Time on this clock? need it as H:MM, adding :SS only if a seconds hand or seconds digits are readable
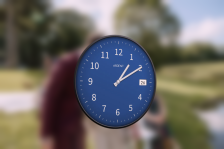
1:10
